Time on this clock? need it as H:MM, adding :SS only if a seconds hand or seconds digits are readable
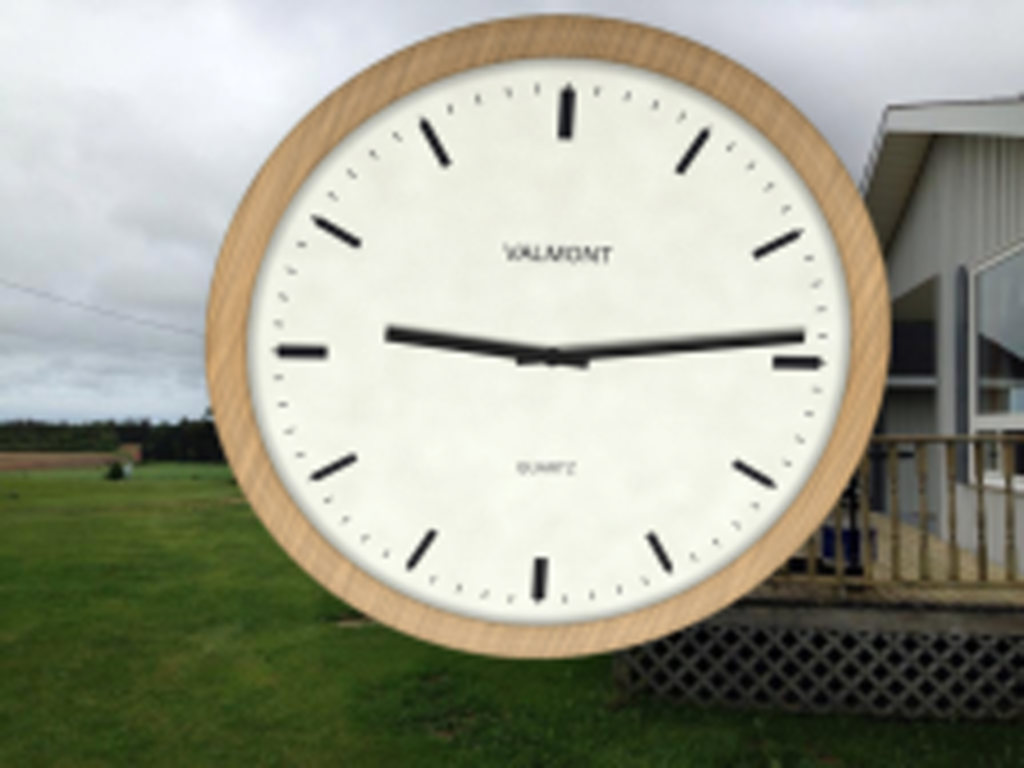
9:14
